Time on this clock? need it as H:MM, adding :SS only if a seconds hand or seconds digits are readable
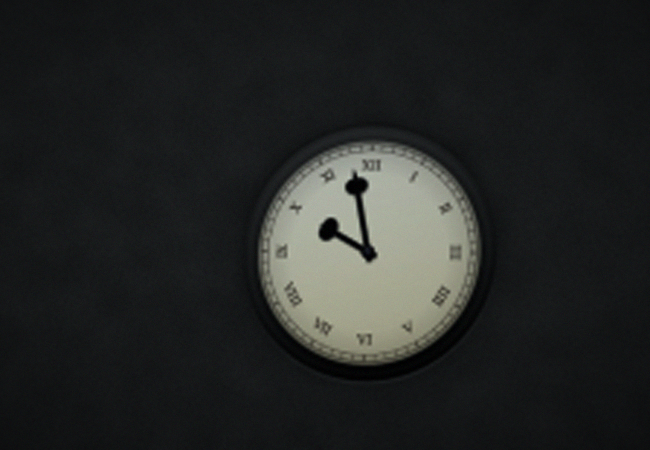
9:58
